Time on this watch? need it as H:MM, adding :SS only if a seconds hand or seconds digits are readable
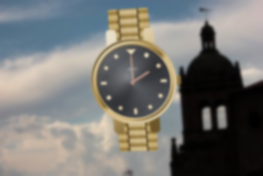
2:00
